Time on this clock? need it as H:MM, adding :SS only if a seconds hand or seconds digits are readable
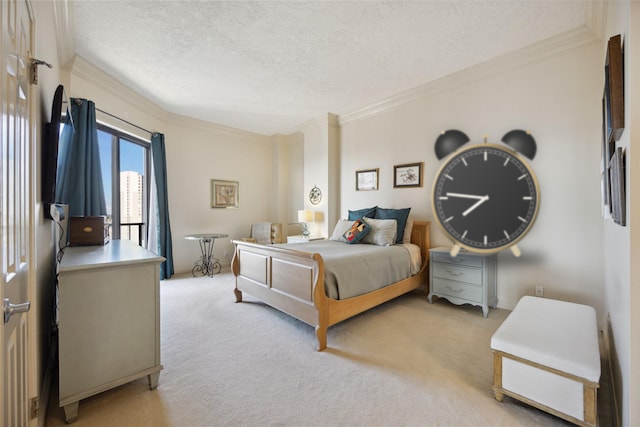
7:46
